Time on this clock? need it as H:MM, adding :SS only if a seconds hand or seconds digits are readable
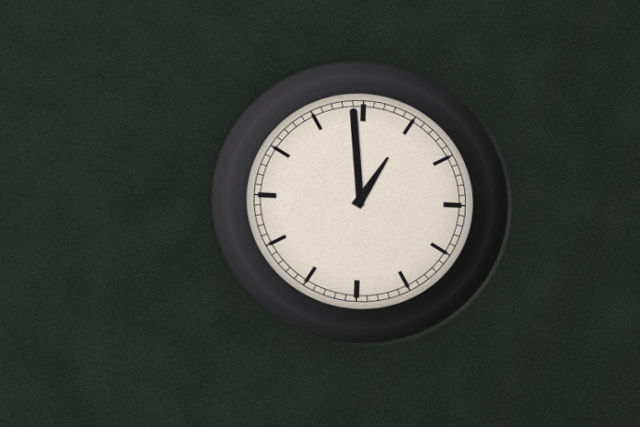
12:59
